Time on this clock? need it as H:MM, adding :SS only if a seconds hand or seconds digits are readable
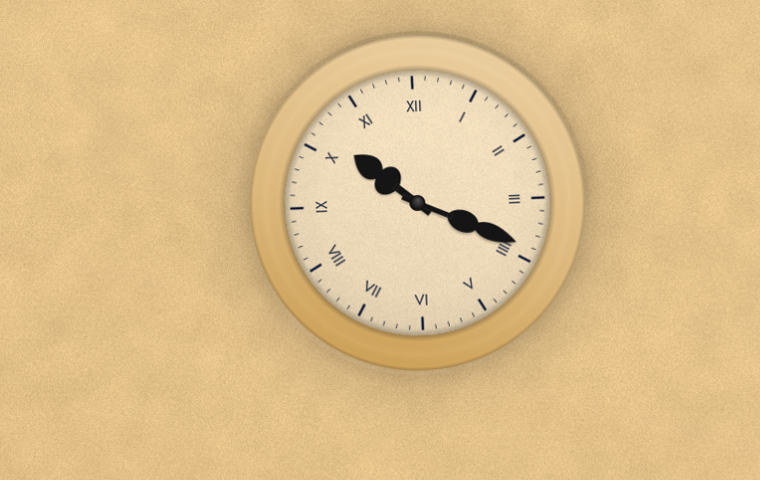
10:19
